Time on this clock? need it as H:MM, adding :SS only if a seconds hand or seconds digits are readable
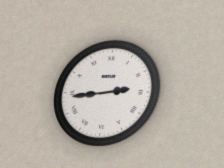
2:44
